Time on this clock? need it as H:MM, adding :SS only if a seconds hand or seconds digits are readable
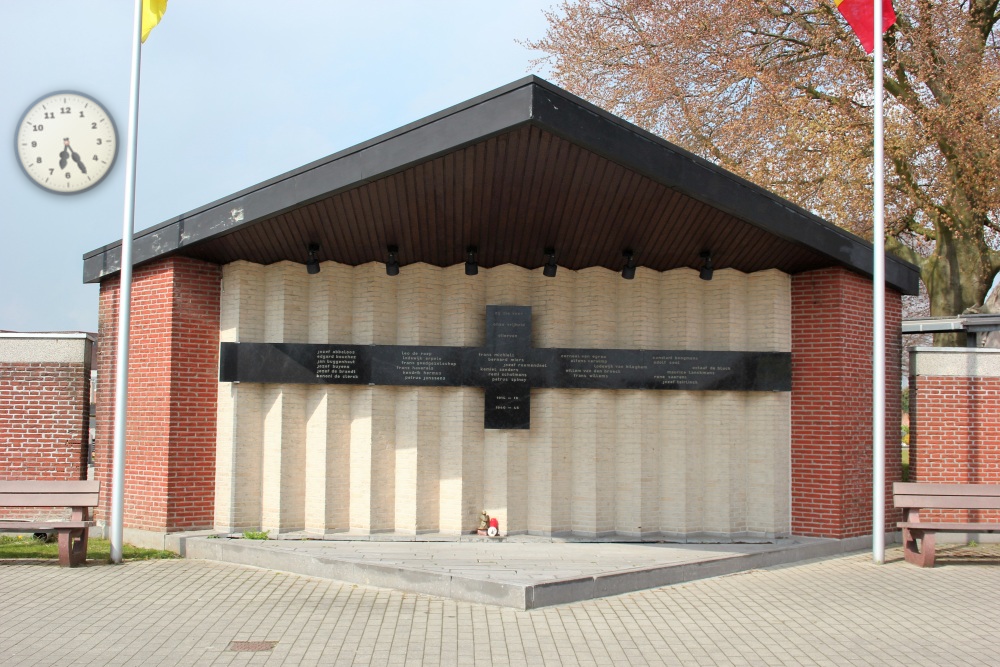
6:25
